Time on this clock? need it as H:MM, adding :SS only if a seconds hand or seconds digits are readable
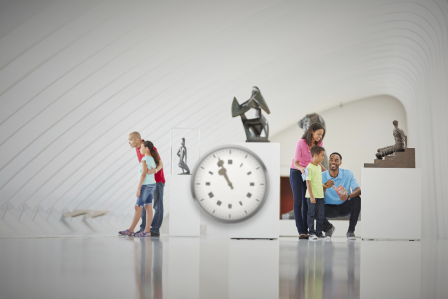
10:56
